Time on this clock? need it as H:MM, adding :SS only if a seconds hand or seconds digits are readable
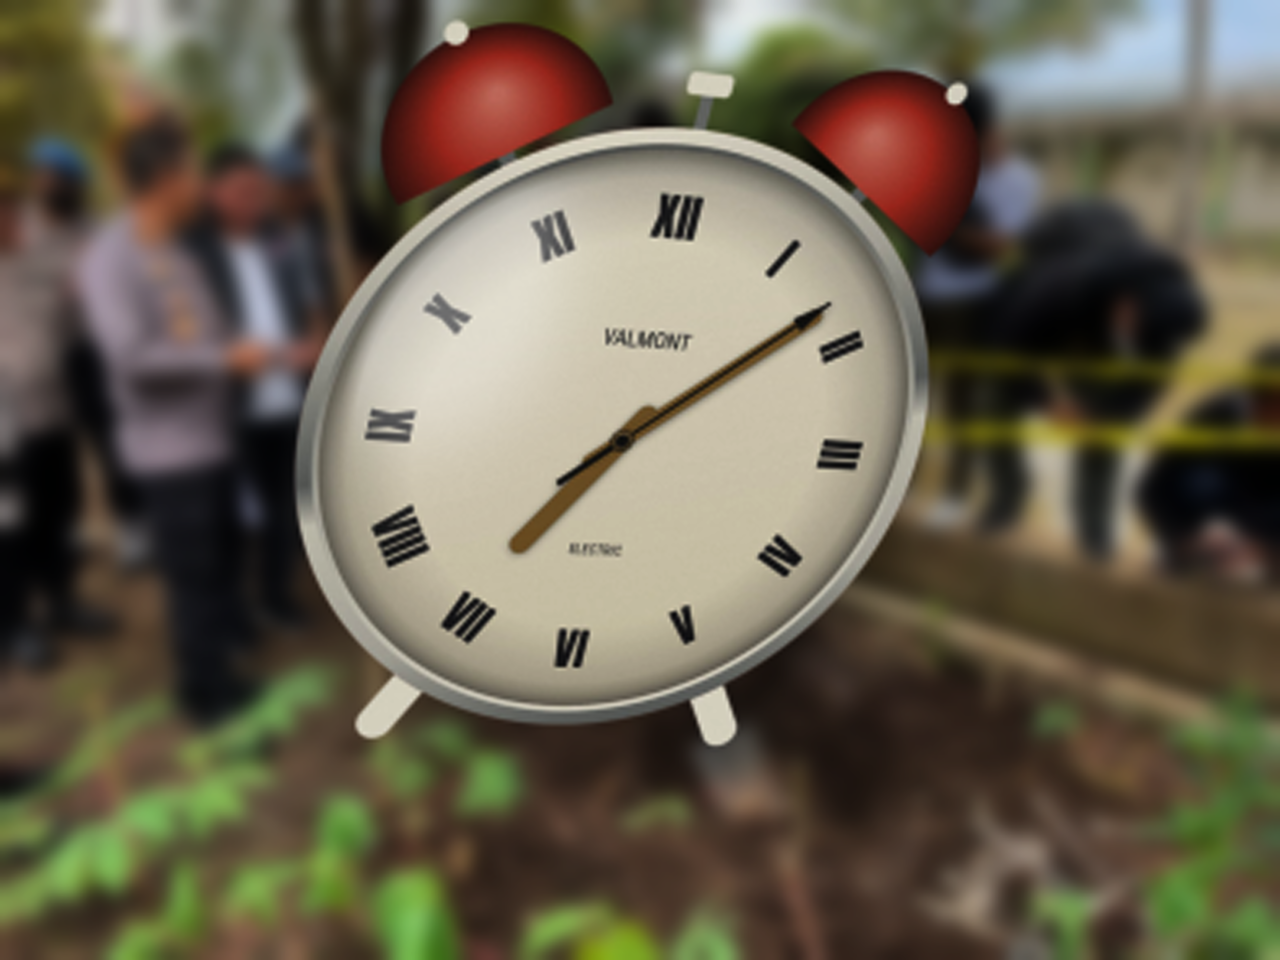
7:08:08
